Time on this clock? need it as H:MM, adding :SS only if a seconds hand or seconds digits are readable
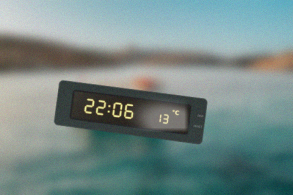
22:06
